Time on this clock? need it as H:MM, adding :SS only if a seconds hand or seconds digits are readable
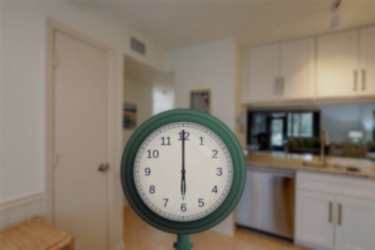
6:00
